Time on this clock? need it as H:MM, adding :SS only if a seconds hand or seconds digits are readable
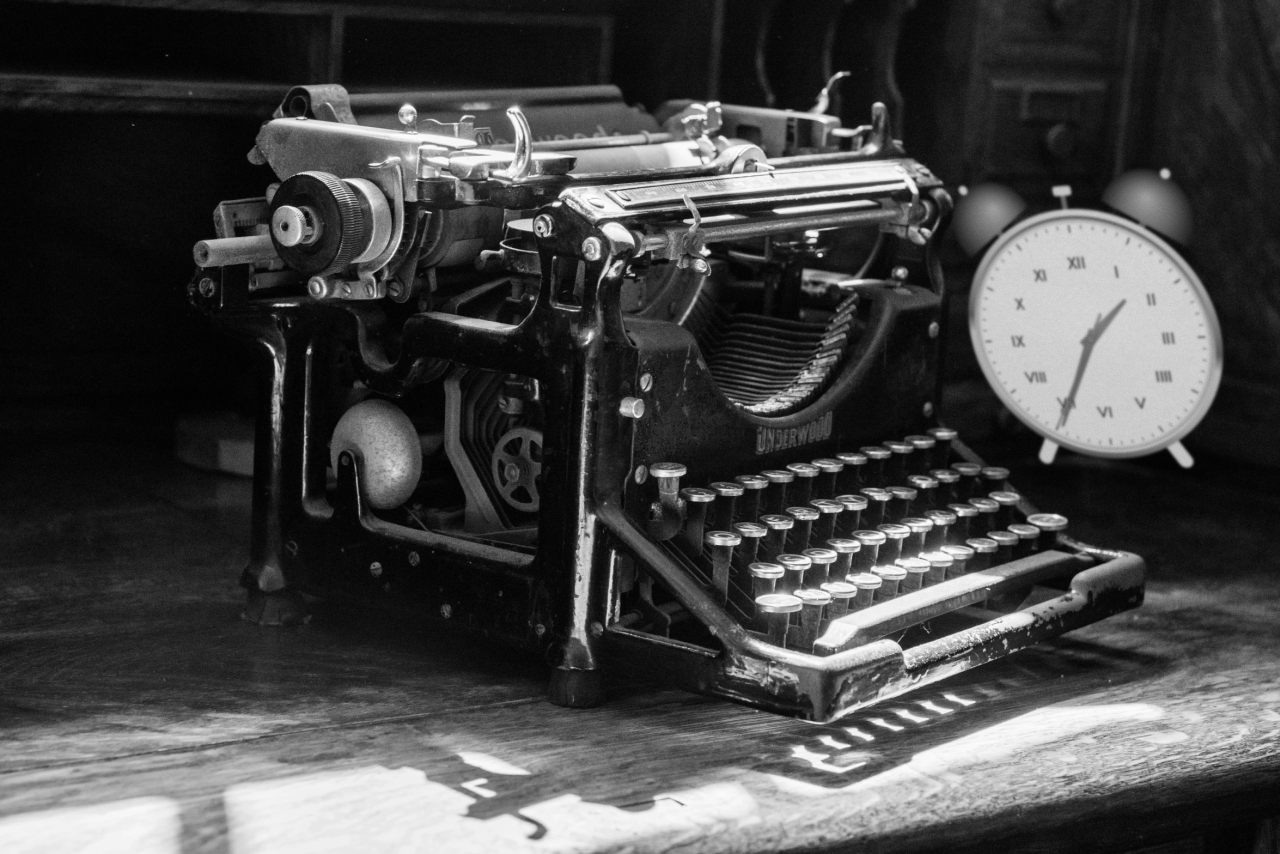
1:34:35
